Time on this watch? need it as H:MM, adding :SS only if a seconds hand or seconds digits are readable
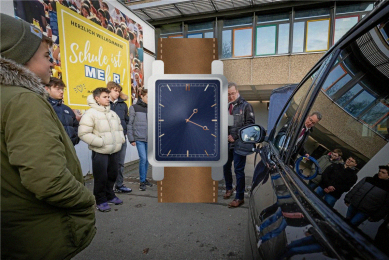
1:19
